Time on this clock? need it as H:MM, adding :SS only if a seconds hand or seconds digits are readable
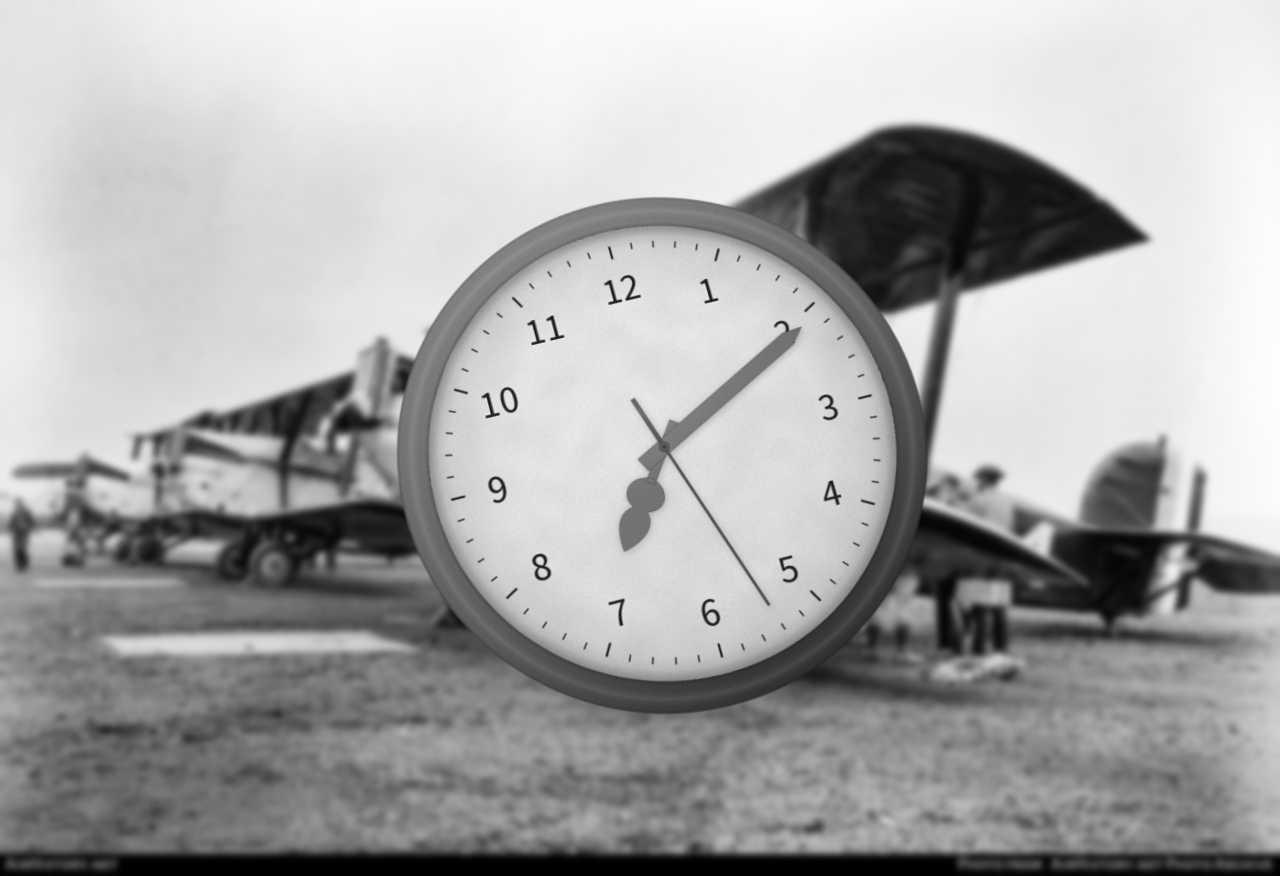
7:10:27
